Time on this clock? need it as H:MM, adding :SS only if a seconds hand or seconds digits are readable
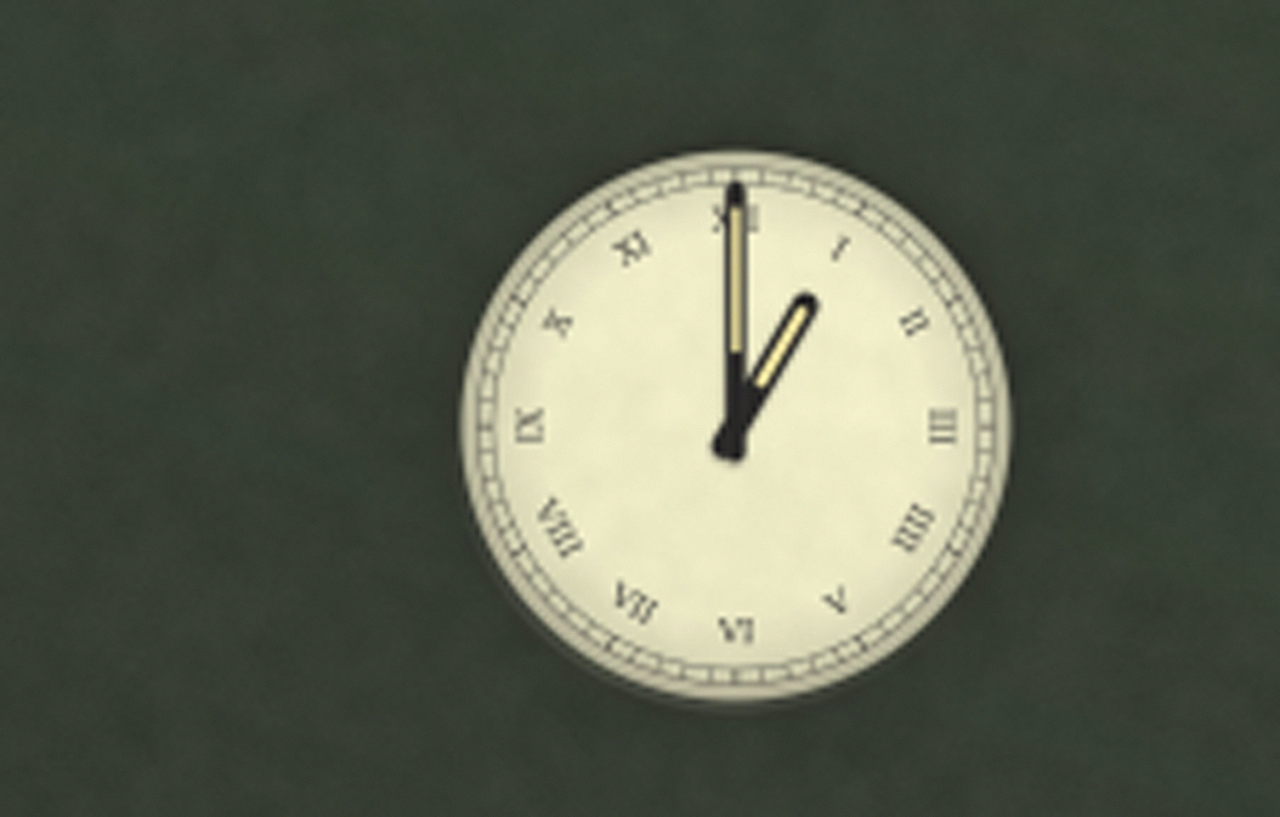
1:00
